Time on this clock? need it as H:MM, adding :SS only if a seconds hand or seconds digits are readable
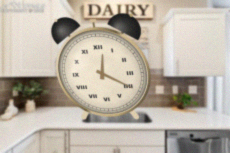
12:20
